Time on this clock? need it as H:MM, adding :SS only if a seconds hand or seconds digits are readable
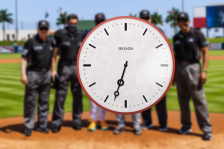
6:33
